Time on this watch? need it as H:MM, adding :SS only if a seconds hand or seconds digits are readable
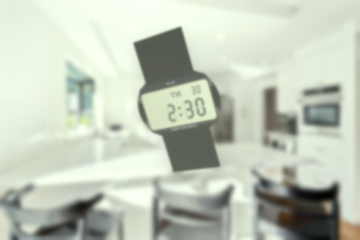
2:30
